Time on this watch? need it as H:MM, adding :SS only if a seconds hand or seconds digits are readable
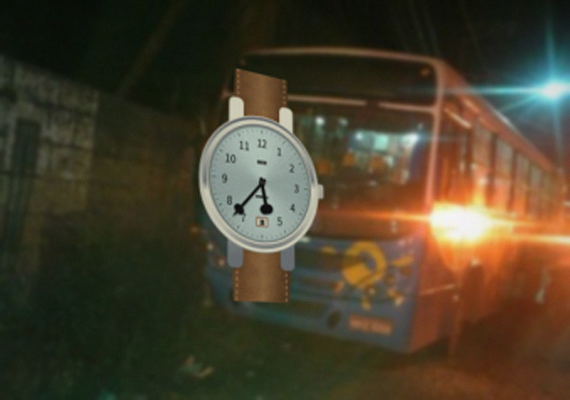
5:37
